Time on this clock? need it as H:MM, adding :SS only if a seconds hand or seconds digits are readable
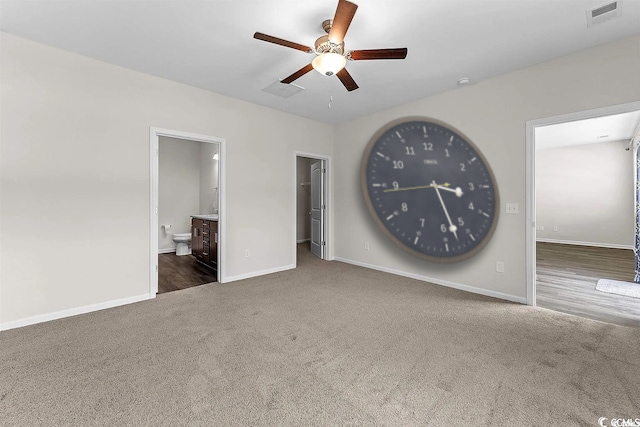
3:27:44
